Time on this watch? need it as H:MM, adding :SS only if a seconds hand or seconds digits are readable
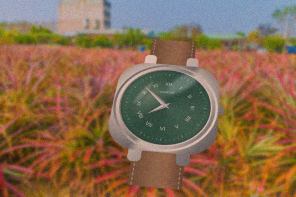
7:52
